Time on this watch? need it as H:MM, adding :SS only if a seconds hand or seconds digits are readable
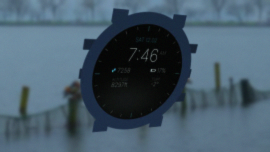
7:46
